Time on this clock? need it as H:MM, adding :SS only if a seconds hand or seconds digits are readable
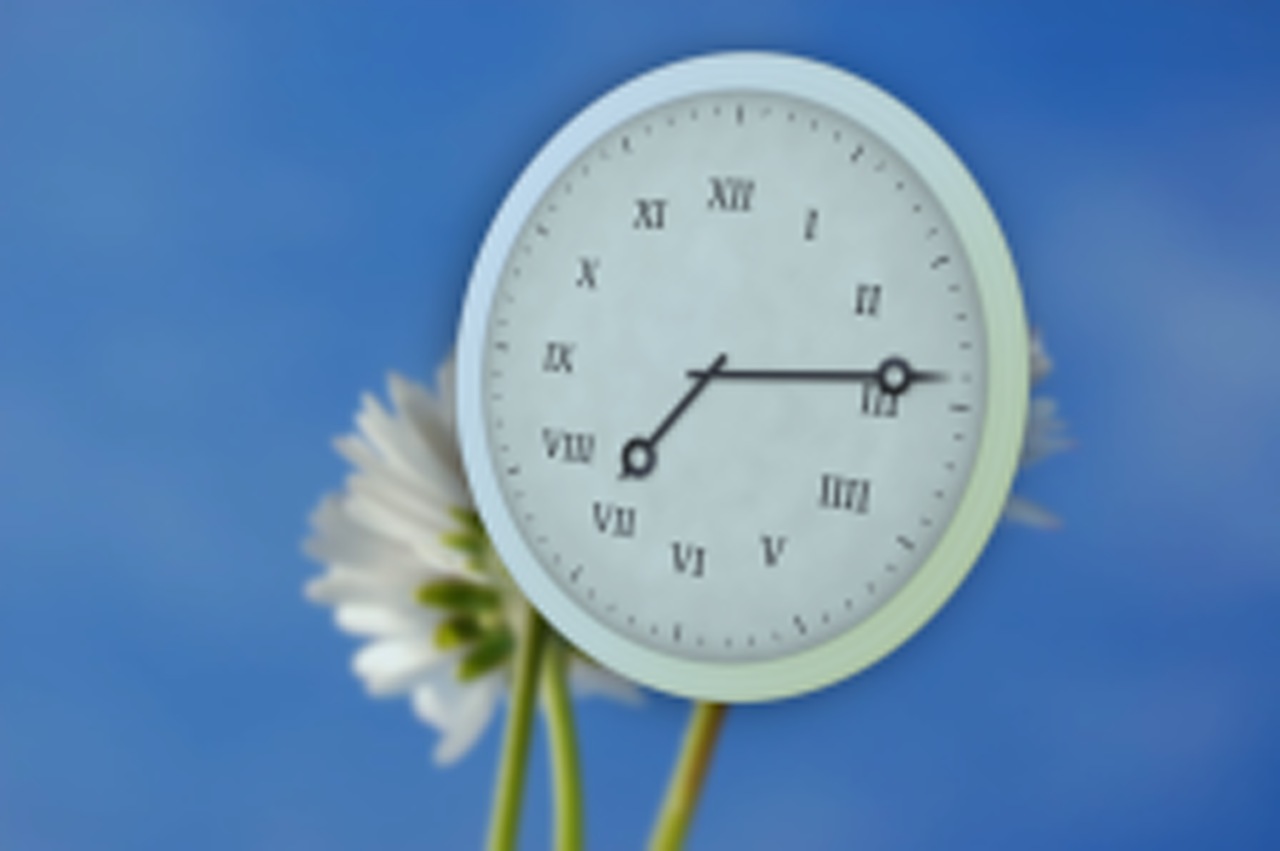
7:14
